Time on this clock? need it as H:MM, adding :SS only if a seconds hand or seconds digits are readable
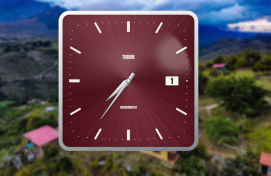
7:36
